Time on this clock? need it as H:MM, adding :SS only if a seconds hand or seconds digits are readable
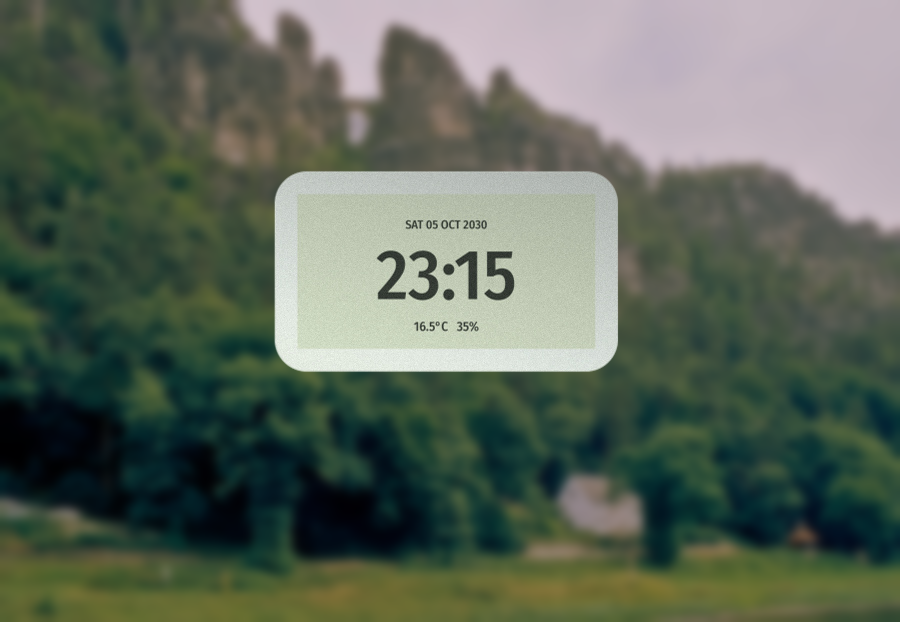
23:15
